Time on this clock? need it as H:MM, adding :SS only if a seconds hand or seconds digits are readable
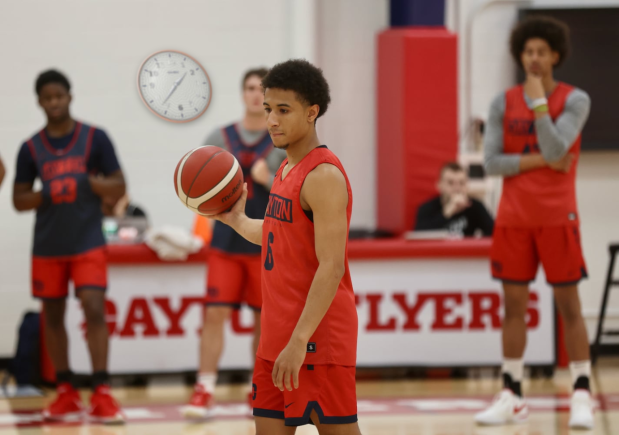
1:37
